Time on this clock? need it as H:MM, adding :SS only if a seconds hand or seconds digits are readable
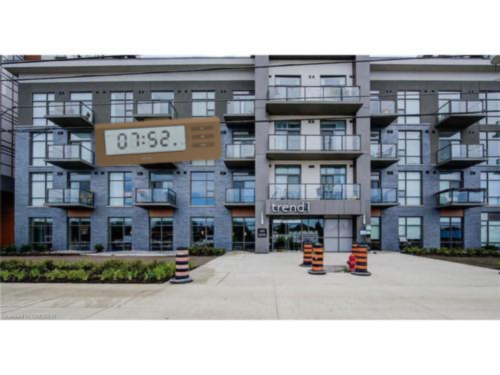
7:52
